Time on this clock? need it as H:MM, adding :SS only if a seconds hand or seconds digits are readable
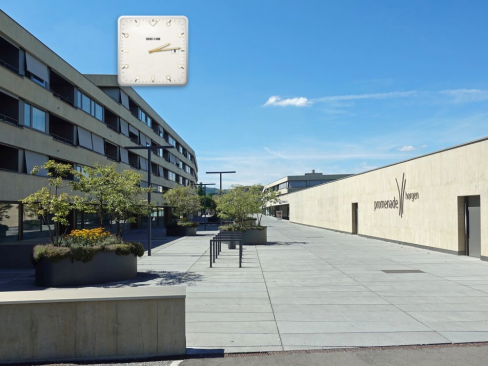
2:14
